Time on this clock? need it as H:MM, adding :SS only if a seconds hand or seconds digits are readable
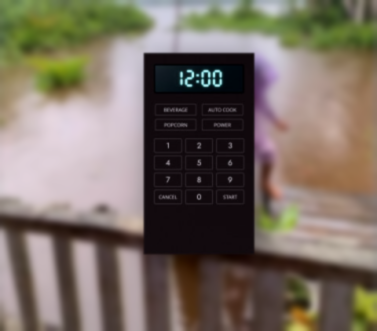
12:00
